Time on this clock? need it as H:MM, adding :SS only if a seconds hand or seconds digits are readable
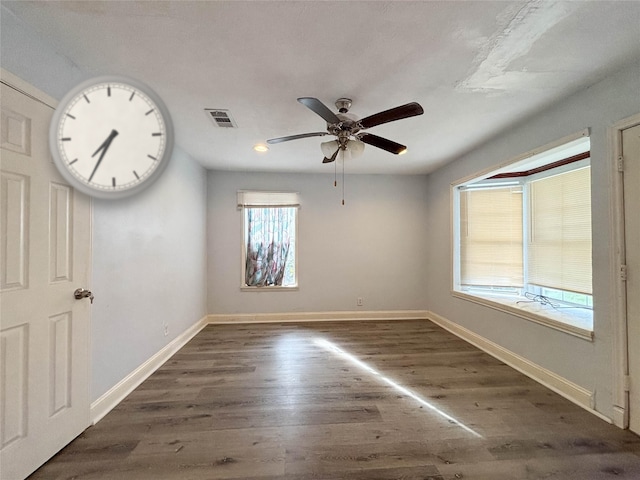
7:35
